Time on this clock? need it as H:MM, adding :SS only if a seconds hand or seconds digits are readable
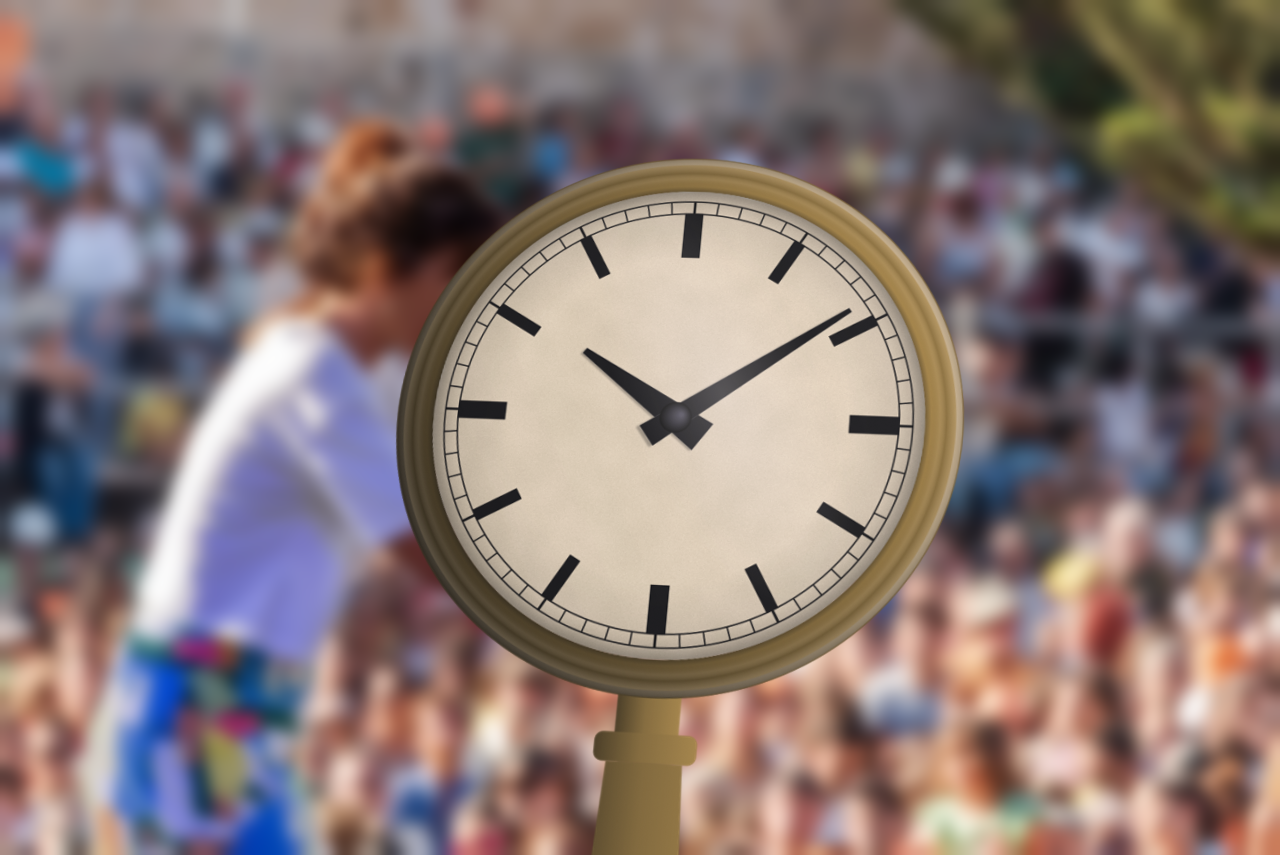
10:09
